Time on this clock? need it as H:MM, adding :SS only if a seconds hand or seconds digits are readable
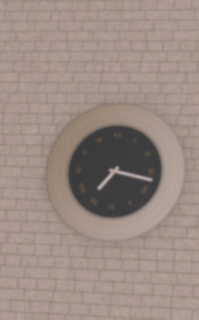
7:17
